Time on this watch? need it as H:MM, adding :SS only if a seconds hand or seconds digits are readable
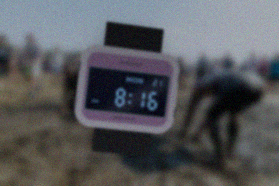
8:16
